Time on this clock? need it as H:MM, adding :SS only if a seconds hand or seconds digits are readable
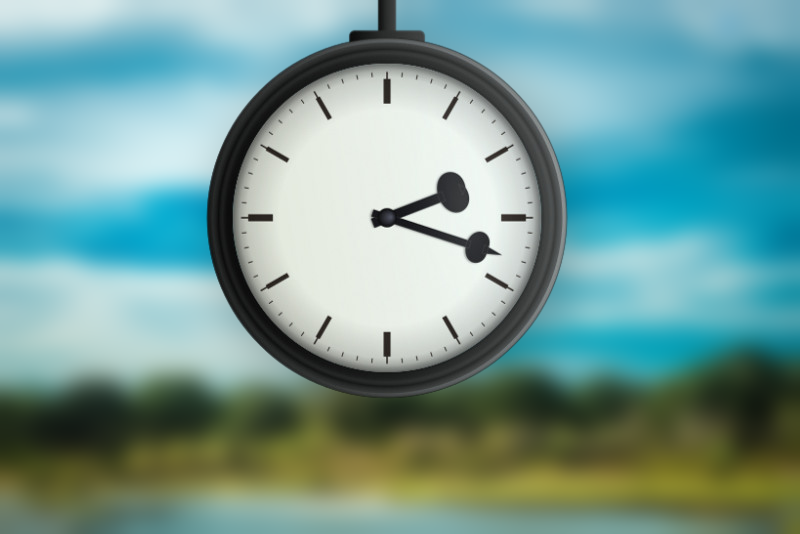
2:18
